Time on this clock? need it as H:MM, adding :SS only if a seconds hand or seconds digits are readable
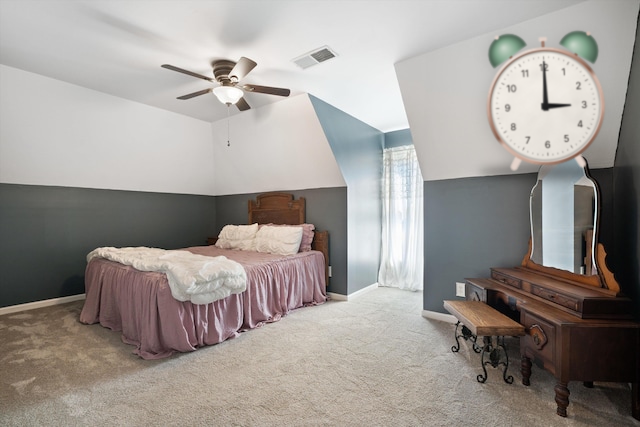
3:00
